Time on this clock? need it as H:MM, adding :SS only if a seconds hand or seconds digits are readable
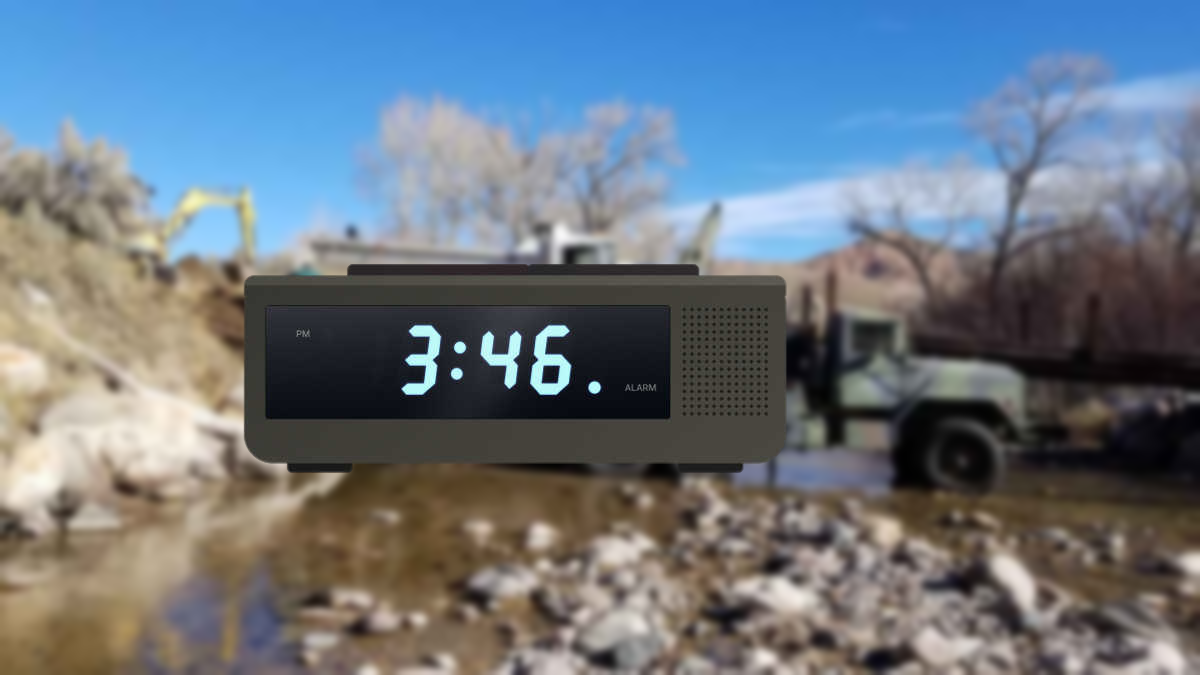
3:46
